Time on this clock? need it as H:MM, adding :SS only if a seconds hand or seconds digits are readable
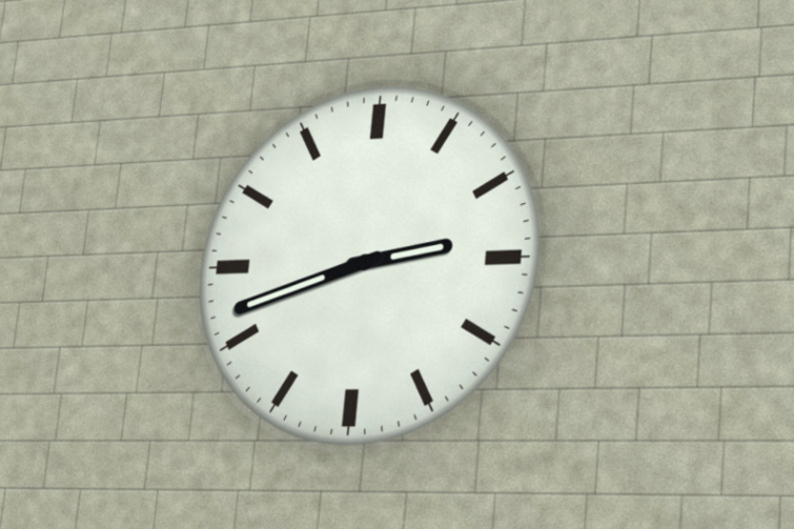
2:42
